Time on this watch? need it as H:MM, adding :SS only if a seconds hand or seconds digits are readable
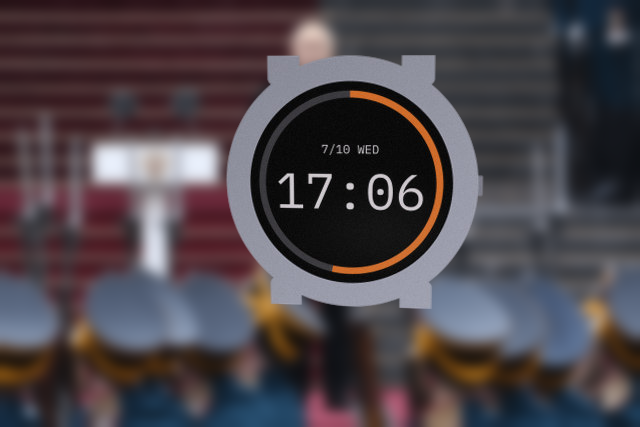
17:06
